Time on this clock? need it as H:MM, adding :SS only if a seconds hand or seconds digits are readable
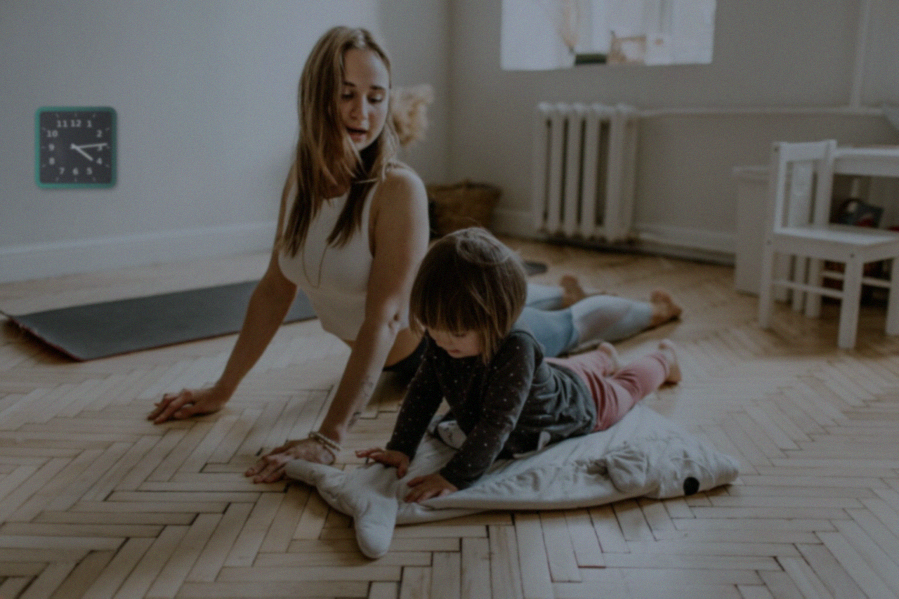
4:14
